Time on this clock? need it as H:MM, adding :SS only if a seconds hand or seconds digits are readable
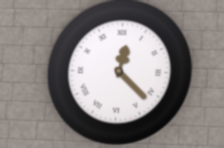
12:22
